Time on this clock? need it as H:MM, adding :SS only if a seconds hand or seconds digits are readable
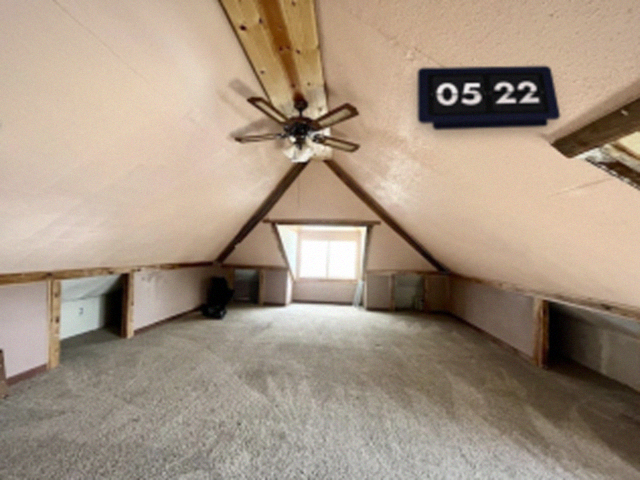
5:22
